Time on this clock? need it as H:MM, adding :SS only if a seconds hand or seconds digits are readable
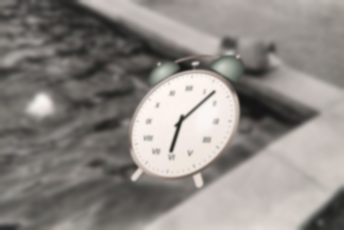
6:07
